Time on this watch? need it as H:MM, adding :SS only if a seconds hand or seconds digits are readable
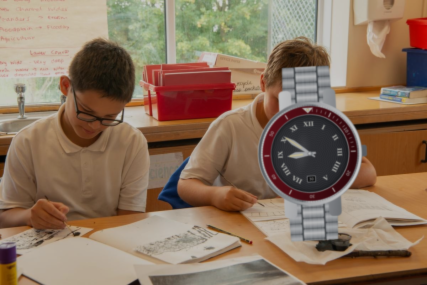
8:51
